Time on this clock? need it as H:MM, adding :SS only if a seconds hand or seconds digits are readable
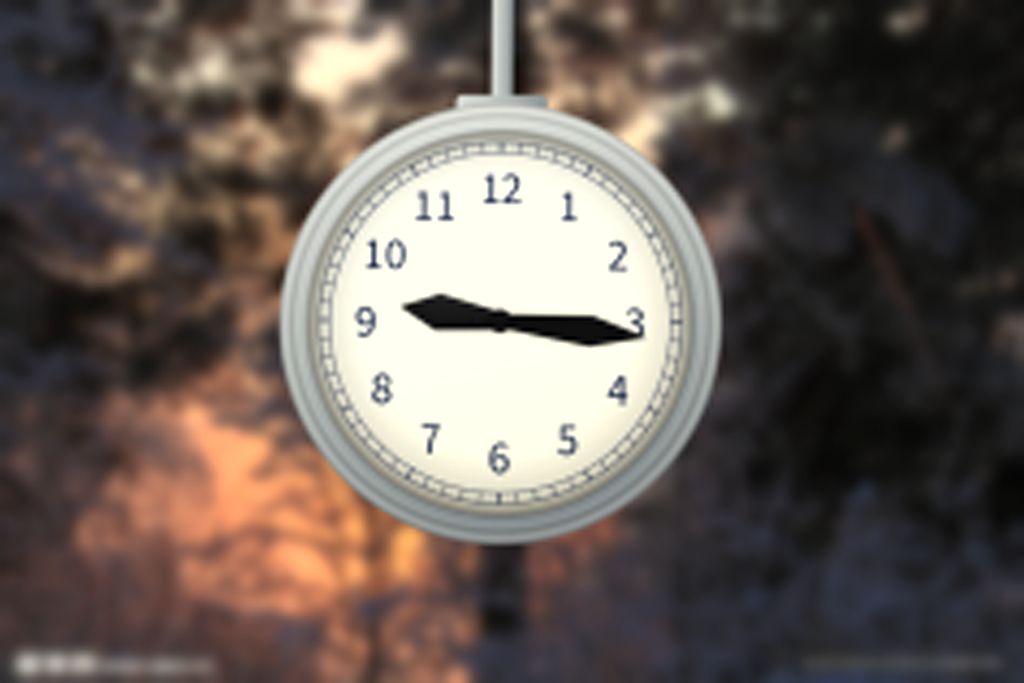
9:16
